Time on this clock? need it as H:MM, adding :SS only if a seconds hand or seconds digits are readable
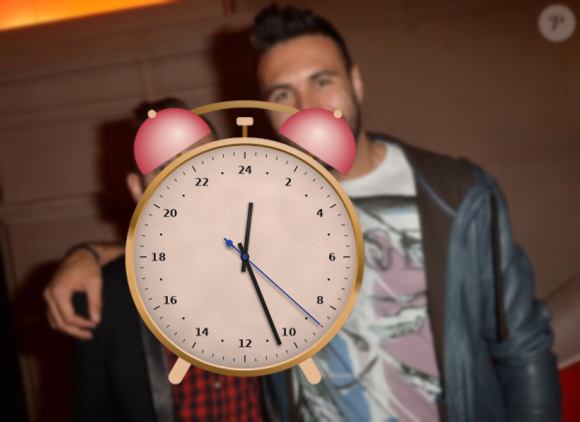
0:26:22
